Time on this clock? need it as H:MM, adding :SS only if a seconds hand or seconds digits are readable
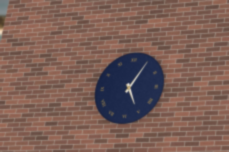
5:05
